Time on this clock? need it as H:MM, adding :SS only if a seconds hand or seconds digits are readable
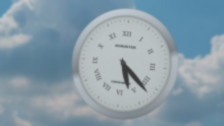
5:22
